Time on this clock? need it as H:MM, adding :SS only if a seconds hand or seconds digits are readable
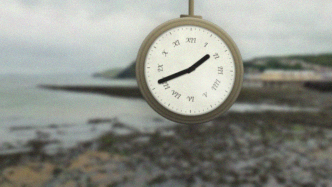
1:41
